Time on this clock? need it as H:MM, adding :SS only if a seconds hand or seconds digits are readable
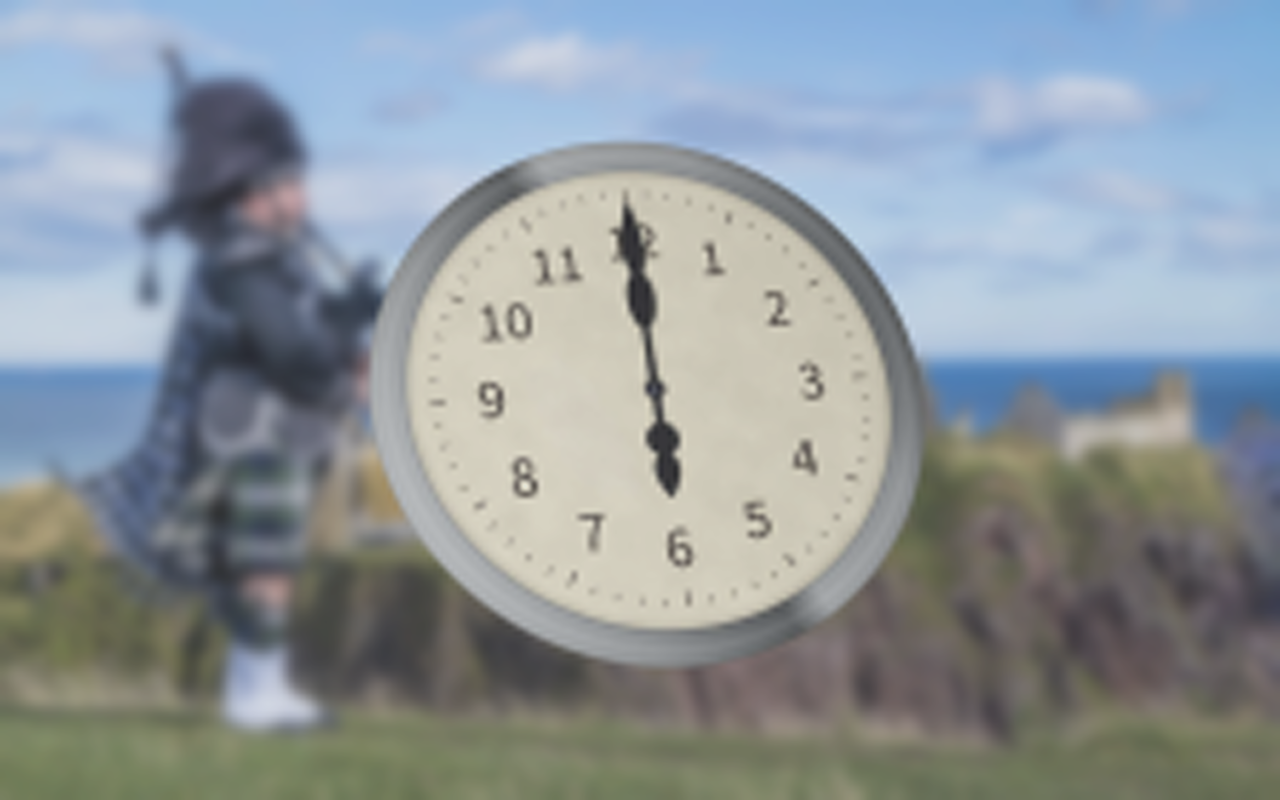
6:00
